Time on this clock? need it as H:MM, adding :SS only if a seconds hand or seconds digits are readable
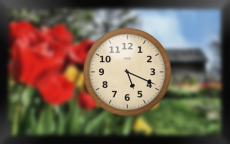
5:19
